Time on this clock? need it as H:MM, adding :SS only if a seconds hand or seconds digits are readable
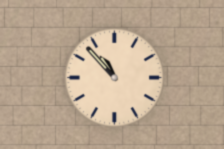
10:53
